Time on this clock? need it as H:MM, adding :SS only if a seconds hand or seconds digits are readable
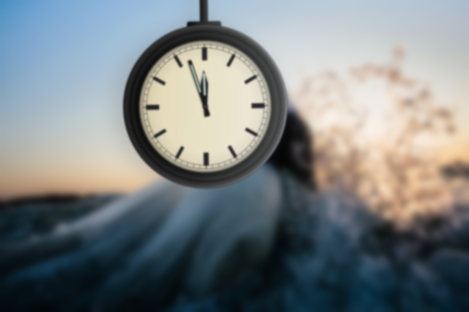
11:57
